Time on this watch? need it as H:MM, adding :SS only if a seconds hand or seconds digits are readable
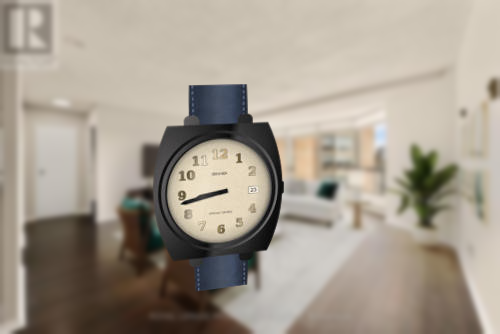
8:43
